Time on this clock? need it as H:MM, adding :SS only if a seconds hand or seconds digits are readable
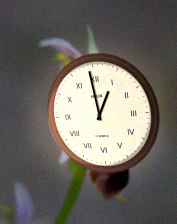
12:59
